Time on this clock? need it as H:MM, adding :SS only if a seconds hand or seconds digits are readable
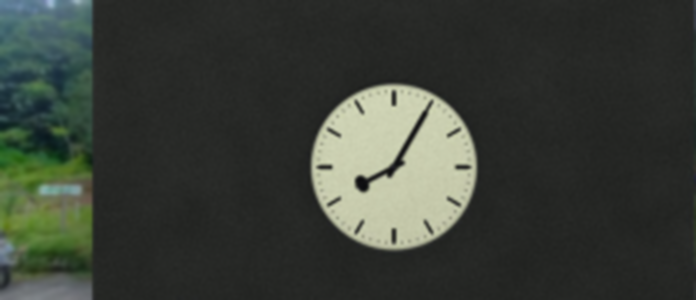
8:05
